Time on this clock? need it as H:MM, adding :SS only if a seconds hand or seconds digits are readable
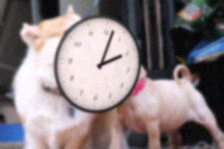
2:02
